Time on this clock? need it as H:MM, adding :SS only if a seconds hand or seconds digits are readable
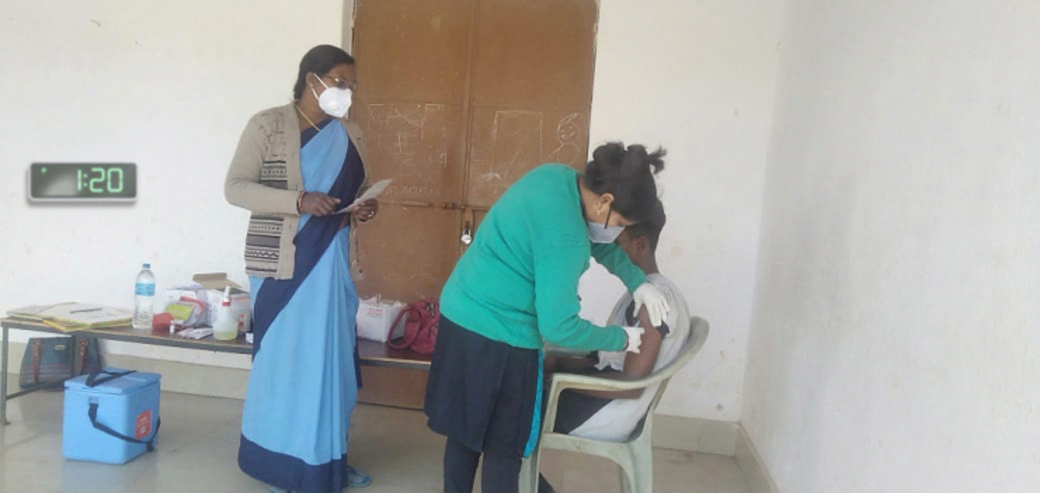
1:20
